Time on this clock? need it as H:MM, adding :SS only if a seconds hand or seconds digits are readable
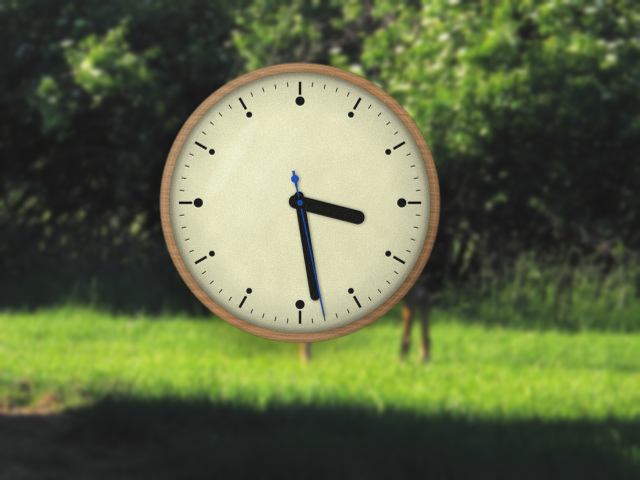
3:28:28
